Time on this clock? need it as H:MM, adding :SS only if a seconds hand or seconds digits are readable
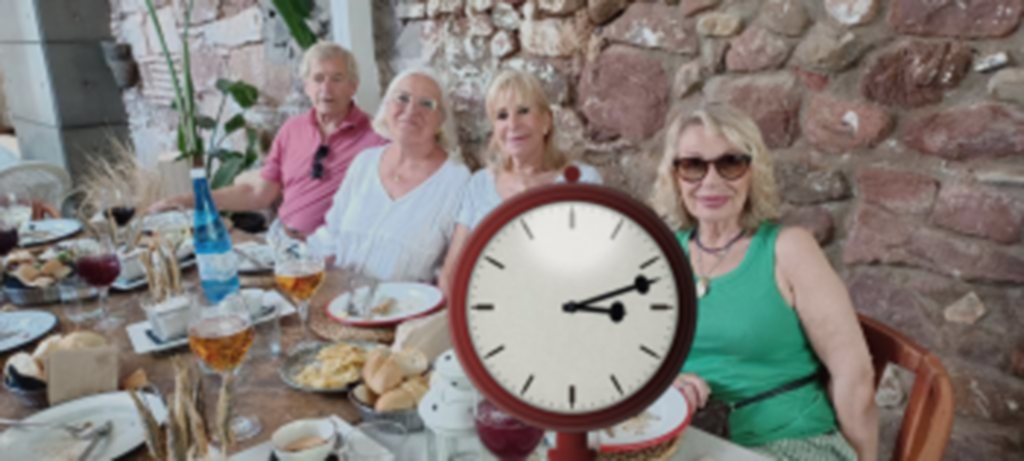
3:12
